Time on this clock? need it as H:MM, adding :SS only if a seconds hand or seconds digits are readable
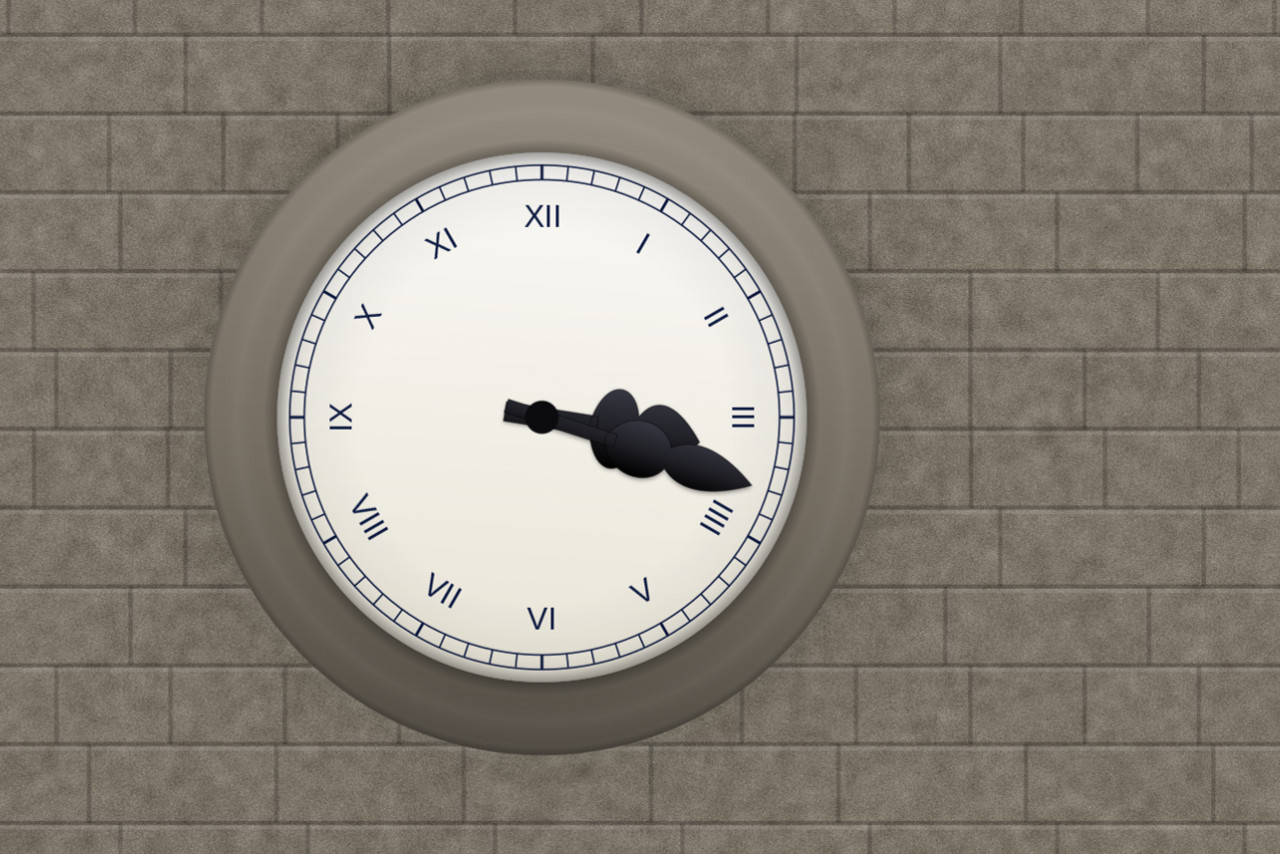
3:18
